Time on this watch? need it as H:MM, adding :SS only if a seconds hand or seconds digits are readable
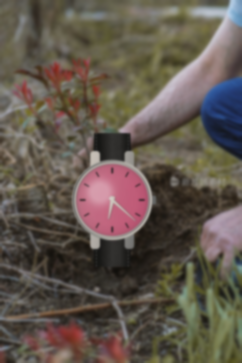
6:22
